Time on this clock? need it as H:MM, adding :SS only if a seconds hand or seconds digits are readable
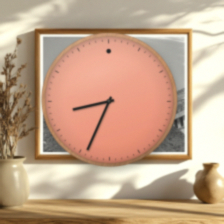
8:34
